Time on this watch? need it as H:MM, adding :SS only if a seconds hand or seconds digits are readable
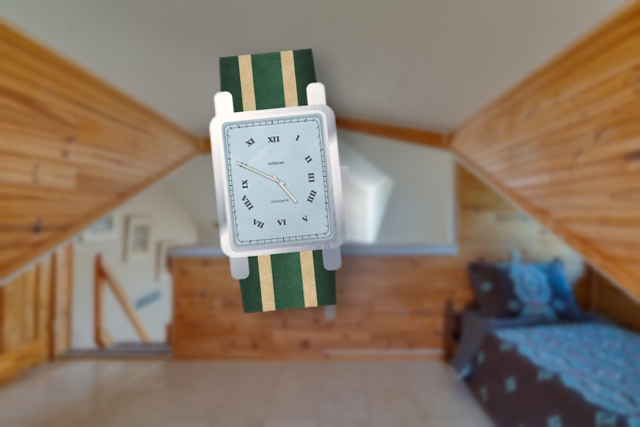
4:50
